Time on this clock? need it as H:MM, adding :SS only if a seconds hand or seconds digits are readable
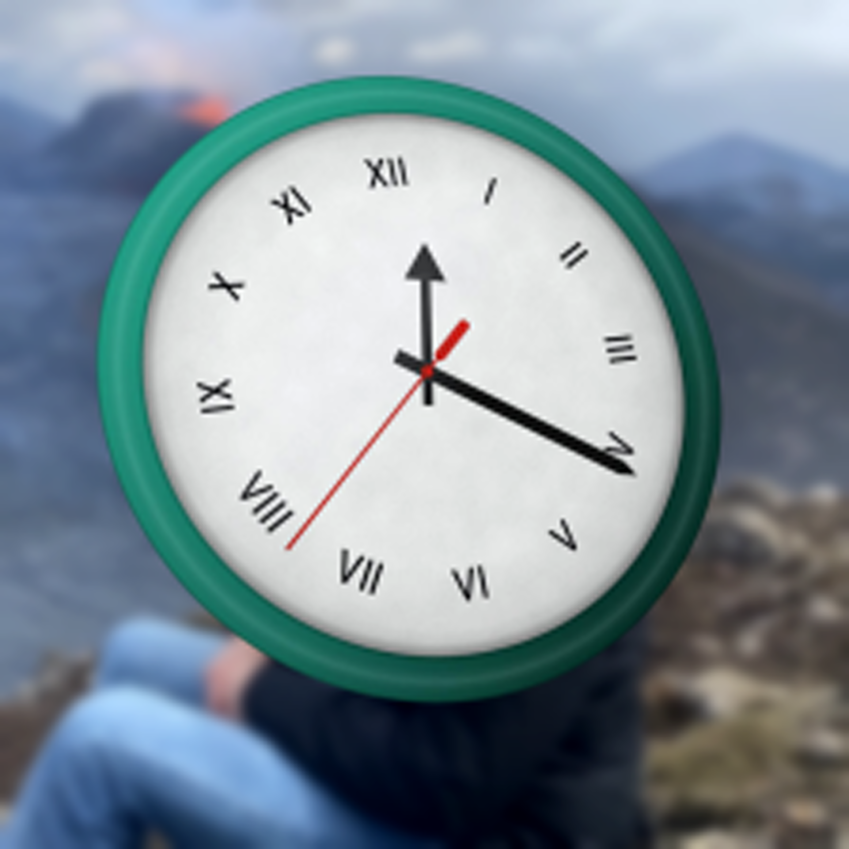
12:20:38
